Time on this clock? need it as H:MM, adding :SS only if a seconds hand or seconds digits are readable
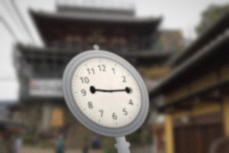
9:15
